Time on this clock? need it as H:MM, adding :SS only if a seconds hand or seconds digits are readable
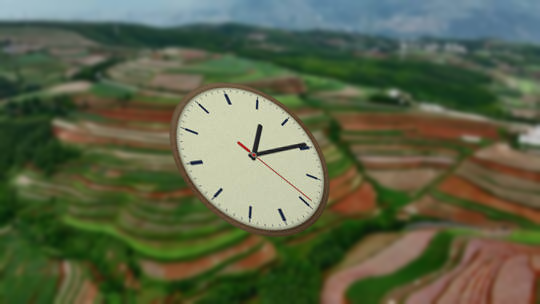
1:14:24
